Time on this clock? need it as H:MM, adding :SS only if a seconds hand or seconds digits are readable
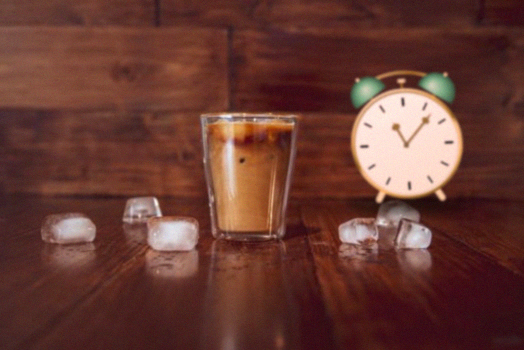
11:07
